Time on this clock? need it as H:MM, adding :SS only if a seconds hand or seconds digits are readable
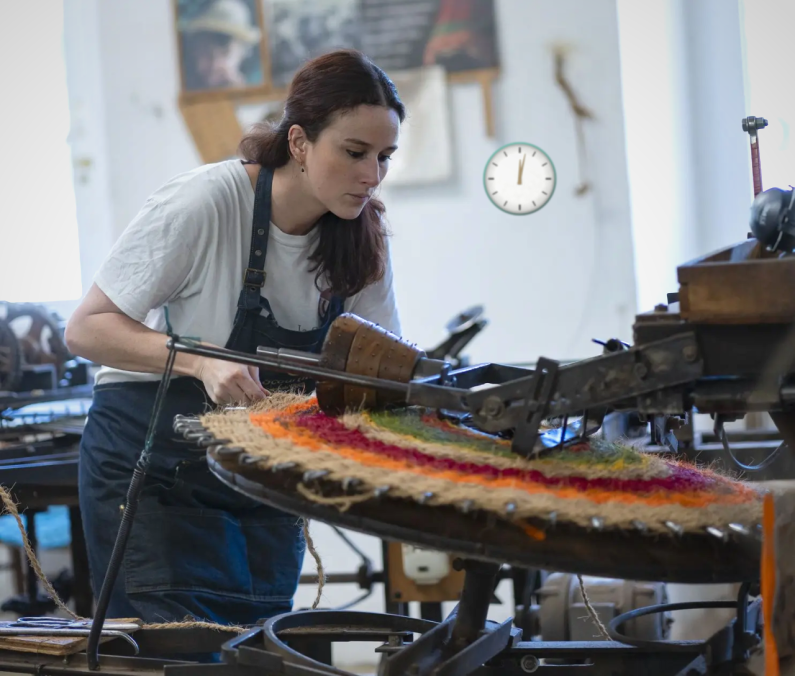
12:02
